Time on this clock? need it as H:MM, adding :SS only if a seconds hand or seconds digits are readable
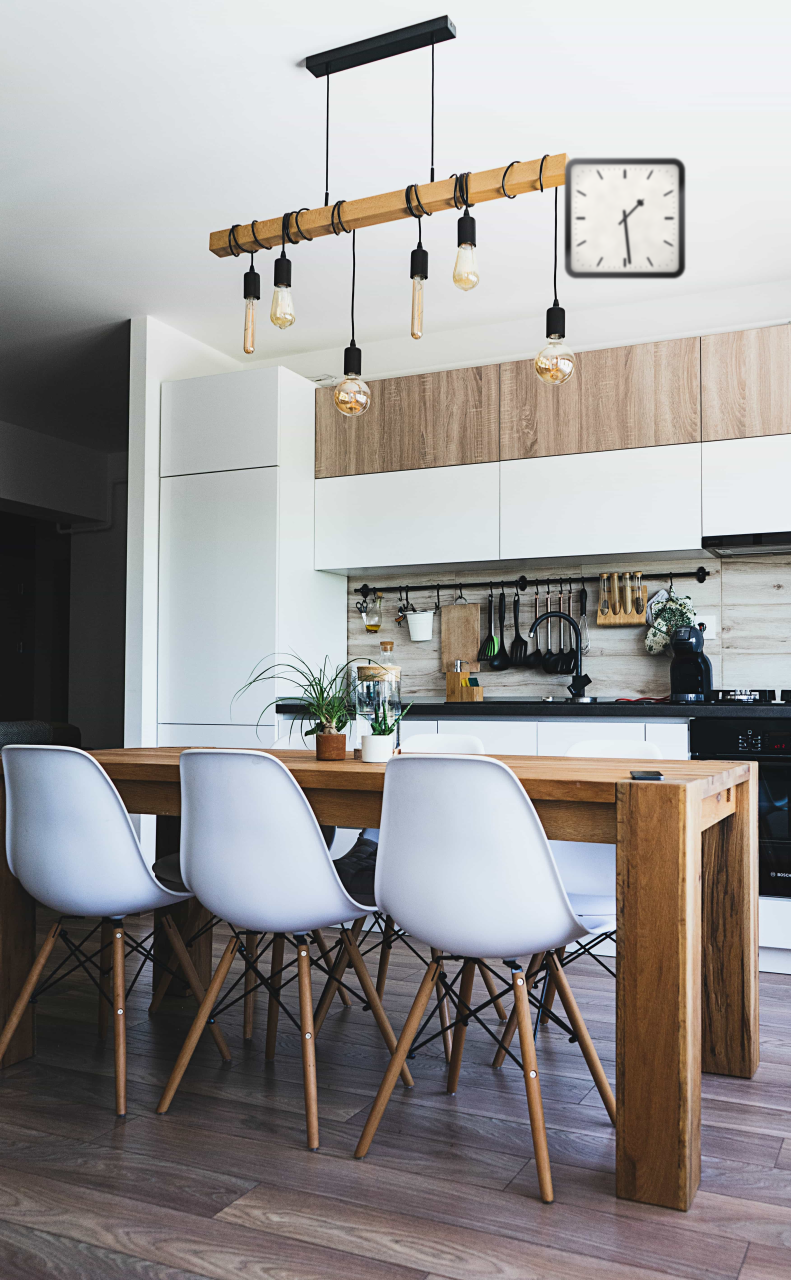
1:29
